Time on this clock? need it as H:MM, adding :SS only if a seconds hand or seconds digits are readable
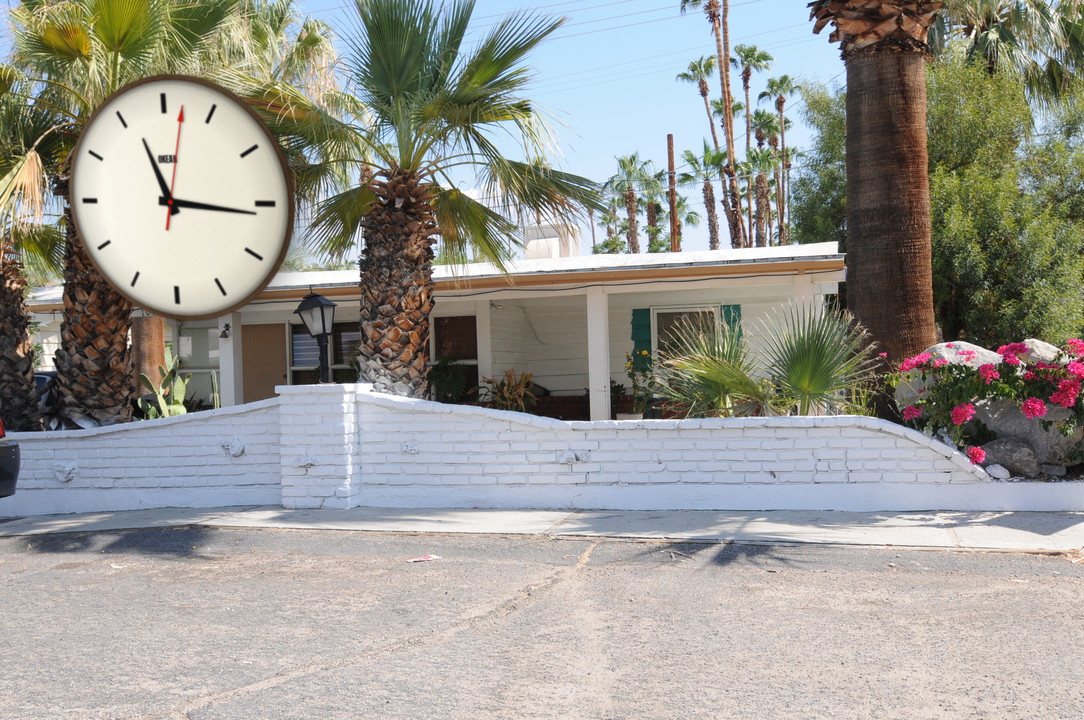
11:16:02
